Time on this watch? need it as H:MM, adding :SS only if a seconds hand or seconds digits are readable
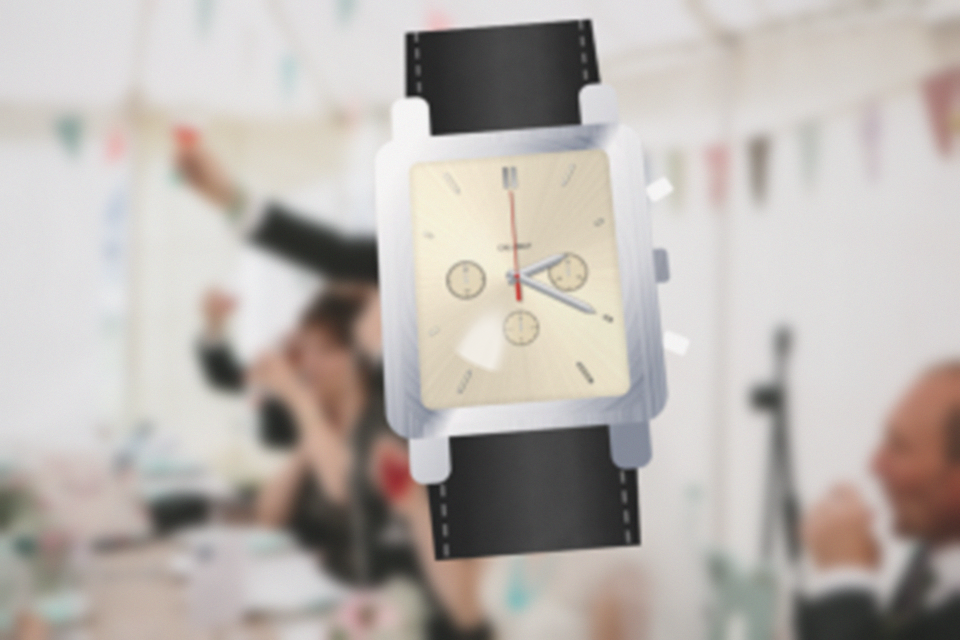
2:20
